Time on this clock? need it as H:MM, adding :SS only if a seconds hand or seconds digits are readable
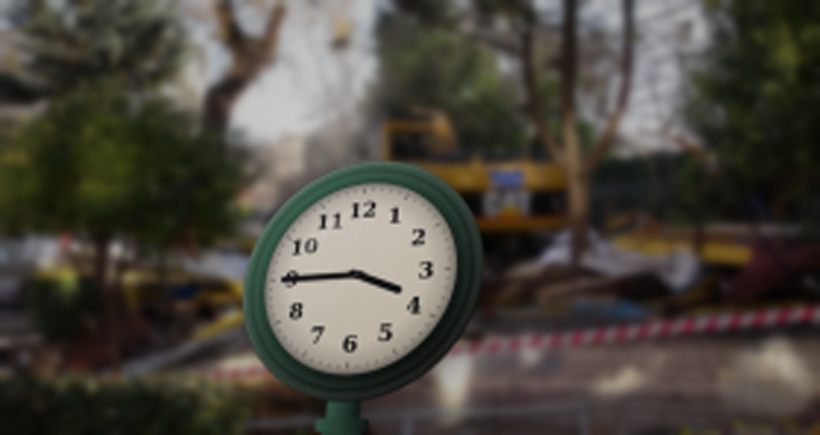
3:45
